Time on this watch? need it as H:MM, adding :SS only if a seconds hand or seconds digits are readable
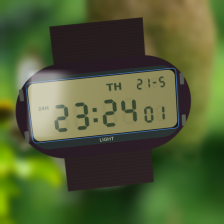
23:24:01
